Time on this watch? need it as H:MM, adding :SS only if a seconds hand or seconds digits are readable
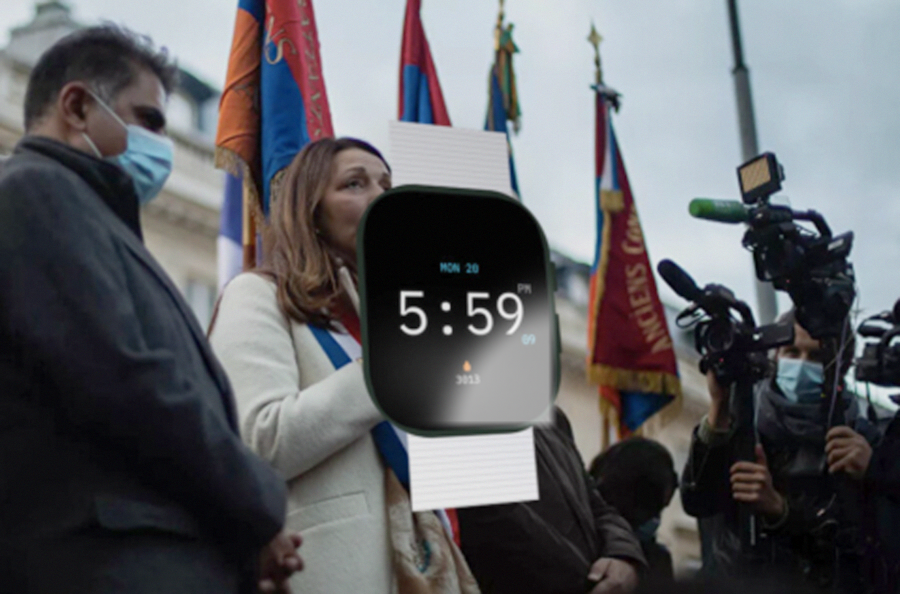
5:59
